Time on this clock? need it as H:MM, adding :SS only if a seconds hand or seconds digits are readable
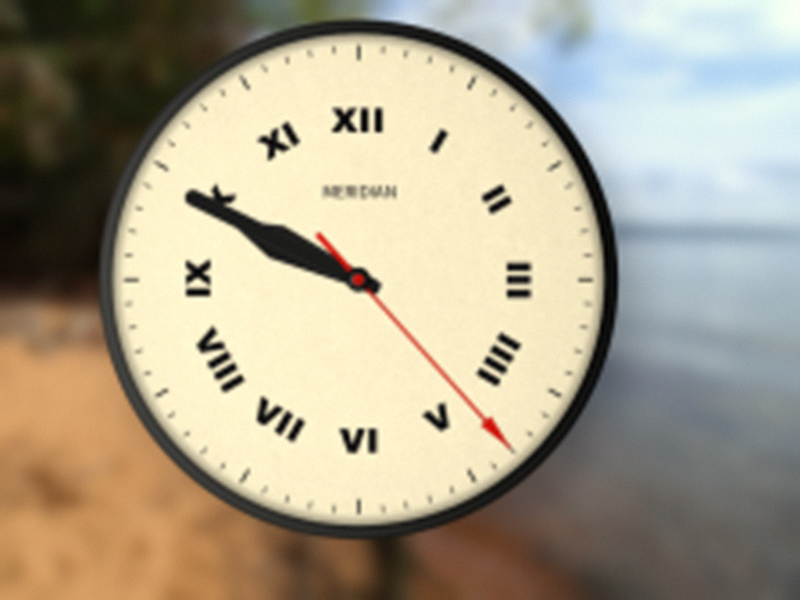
9:49:23
